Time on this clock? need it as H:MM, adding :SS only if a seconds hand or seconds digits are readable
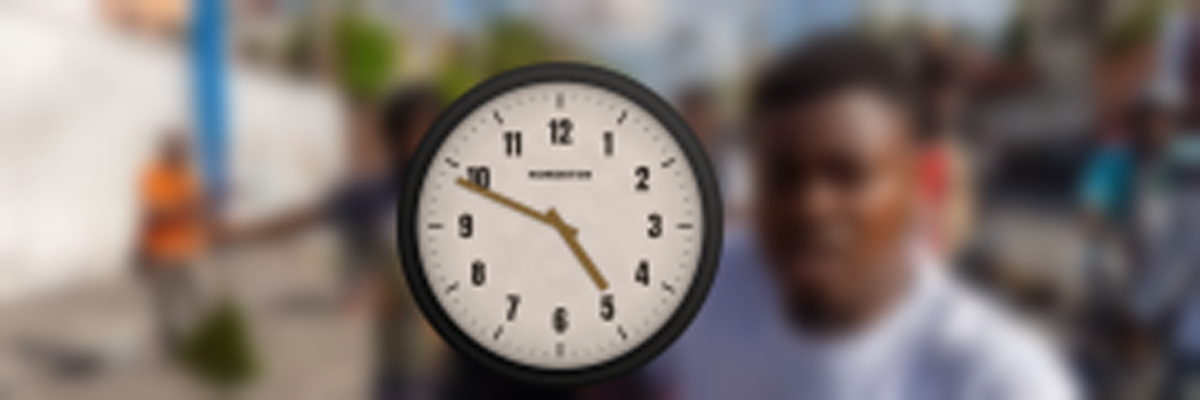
4:49
